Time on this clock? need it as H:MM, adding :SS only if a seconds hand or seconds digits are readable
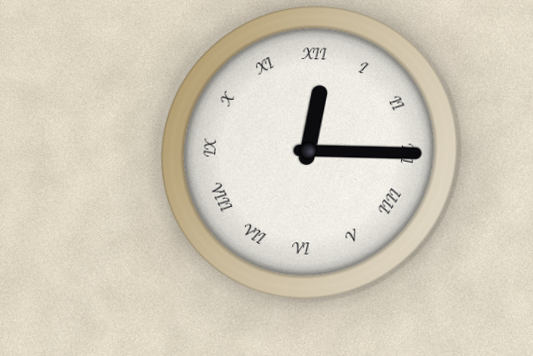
12:15
